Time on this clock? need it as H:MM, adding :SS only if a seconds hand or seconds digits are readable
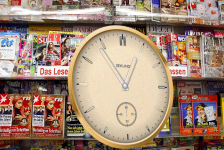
12:54
